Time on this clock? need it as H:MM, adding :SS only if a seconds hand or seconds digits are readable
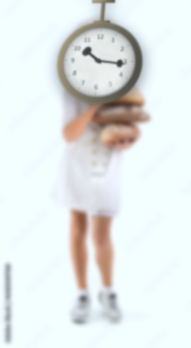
10:16
